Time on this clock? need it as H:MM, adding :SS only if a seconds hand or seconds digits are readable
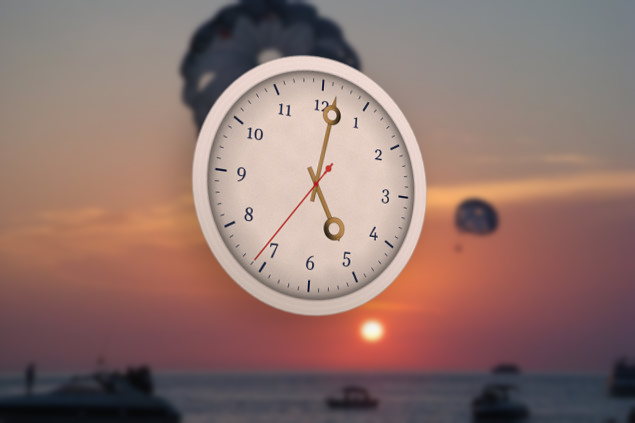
5:01:36
